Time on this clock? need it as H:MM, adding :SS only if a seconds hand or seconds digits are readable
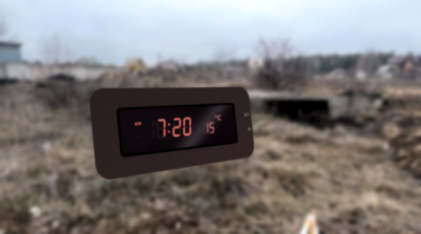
7:20
